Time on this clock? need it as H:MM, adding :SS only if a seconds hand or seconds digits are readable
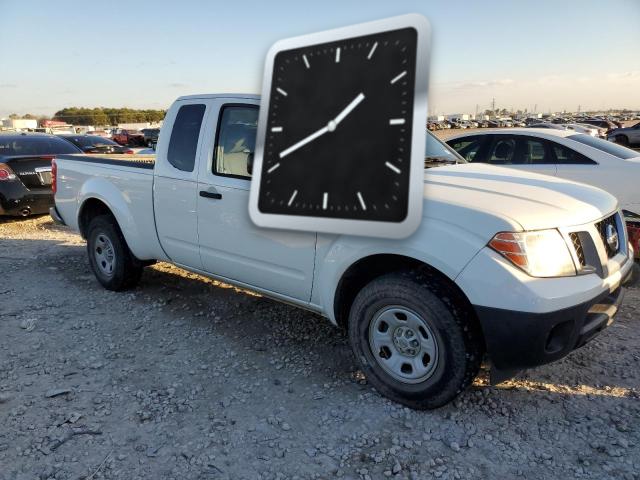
1:41
